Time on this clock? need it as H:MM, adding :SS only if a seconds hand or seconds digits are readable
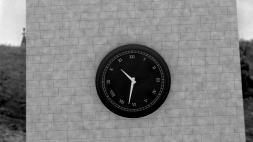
10:32
